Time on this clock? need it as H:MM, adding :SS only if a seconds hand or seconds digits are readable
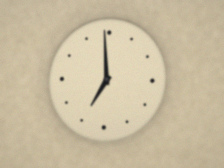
6:59
